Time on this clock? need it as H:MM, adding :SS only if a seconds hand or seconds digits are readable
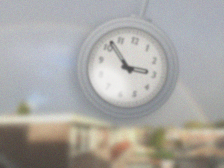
2:52
